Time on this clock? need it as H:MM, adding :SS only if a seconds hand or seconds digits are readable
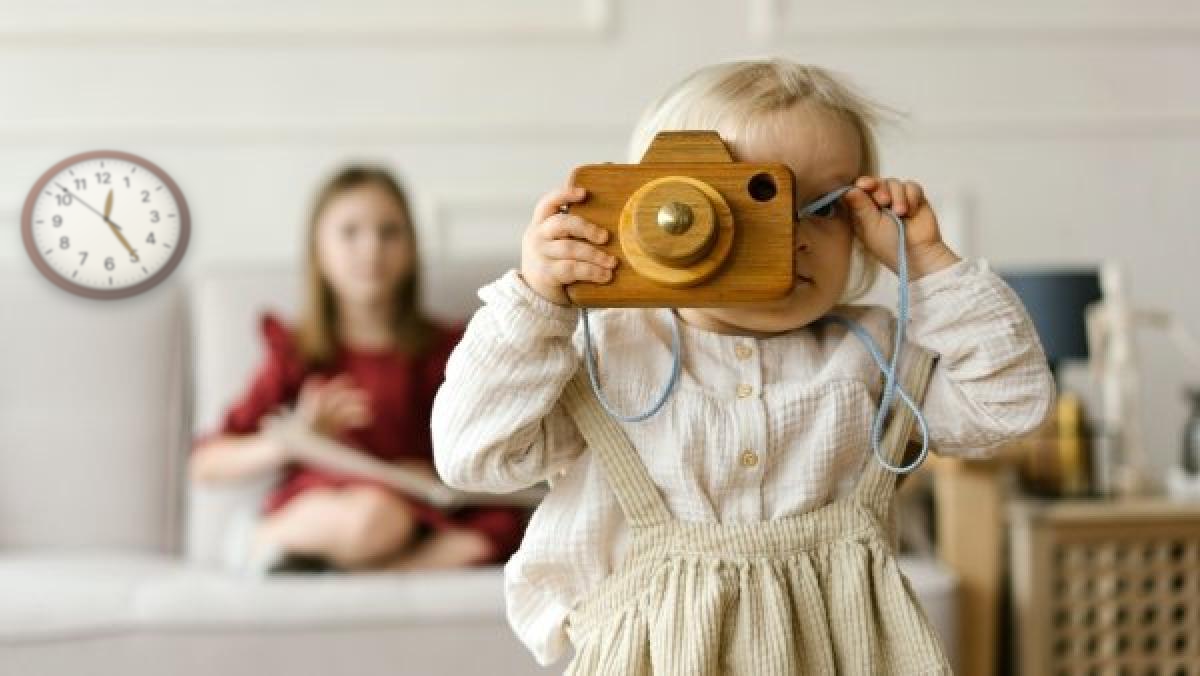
12:24:52
